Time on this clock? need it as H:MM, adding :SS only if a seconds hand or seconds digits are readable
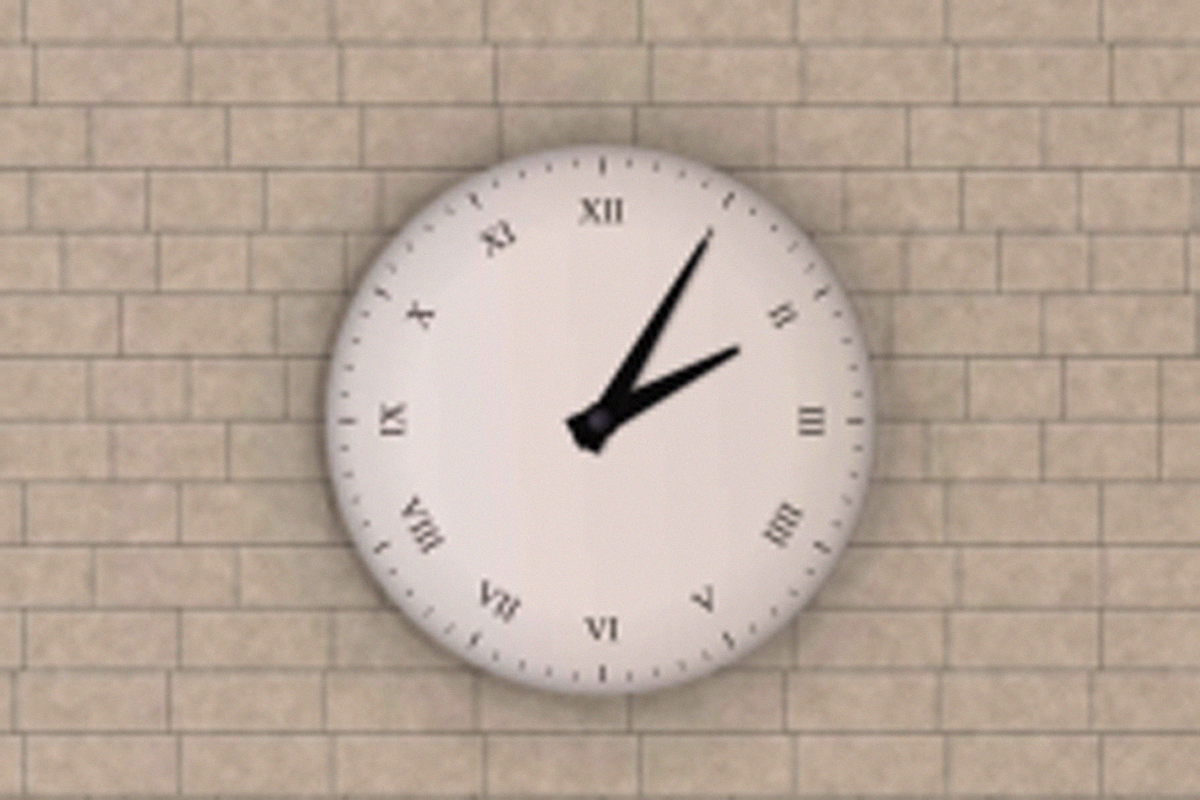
2:05
